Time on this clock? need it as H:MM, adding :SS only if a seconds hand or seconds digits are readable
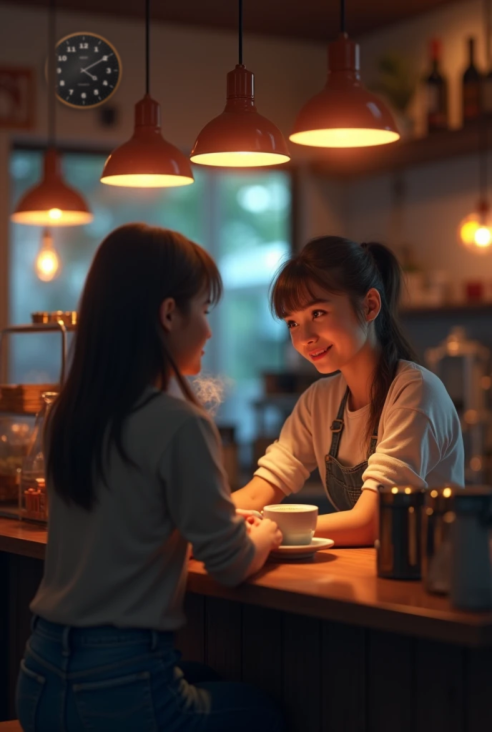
4:10
